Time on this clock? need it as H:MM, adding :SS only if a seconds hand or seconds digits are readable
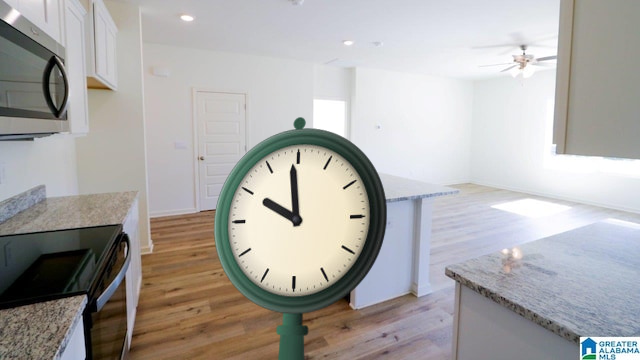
9:59
